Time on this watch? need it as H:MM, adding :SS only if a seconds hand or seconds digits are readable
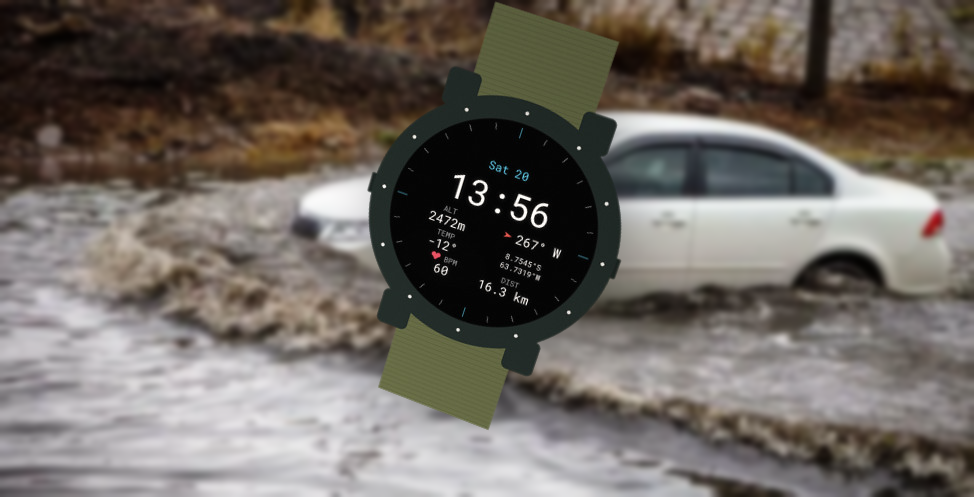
13:56
